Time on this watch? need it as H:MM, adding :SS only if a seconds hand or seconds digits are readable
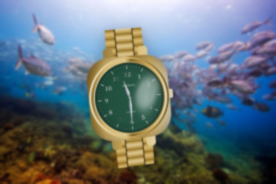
11:30
